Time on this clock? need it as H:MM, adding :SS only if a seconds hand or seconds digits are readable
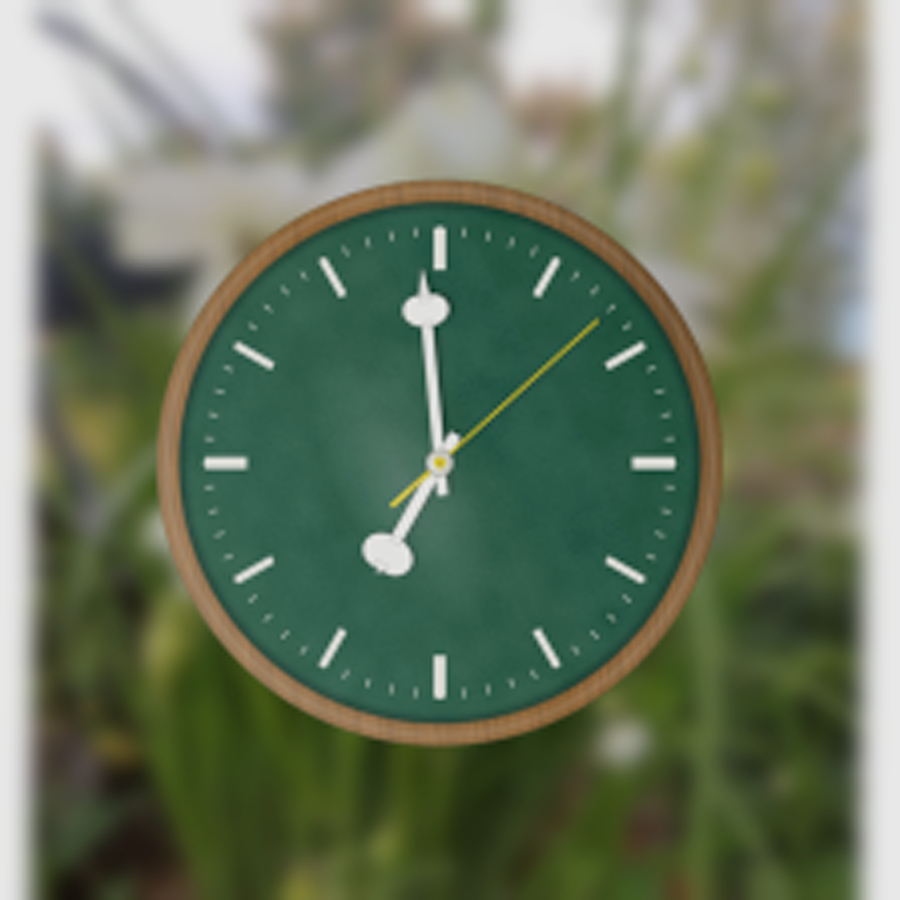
6:59:08
